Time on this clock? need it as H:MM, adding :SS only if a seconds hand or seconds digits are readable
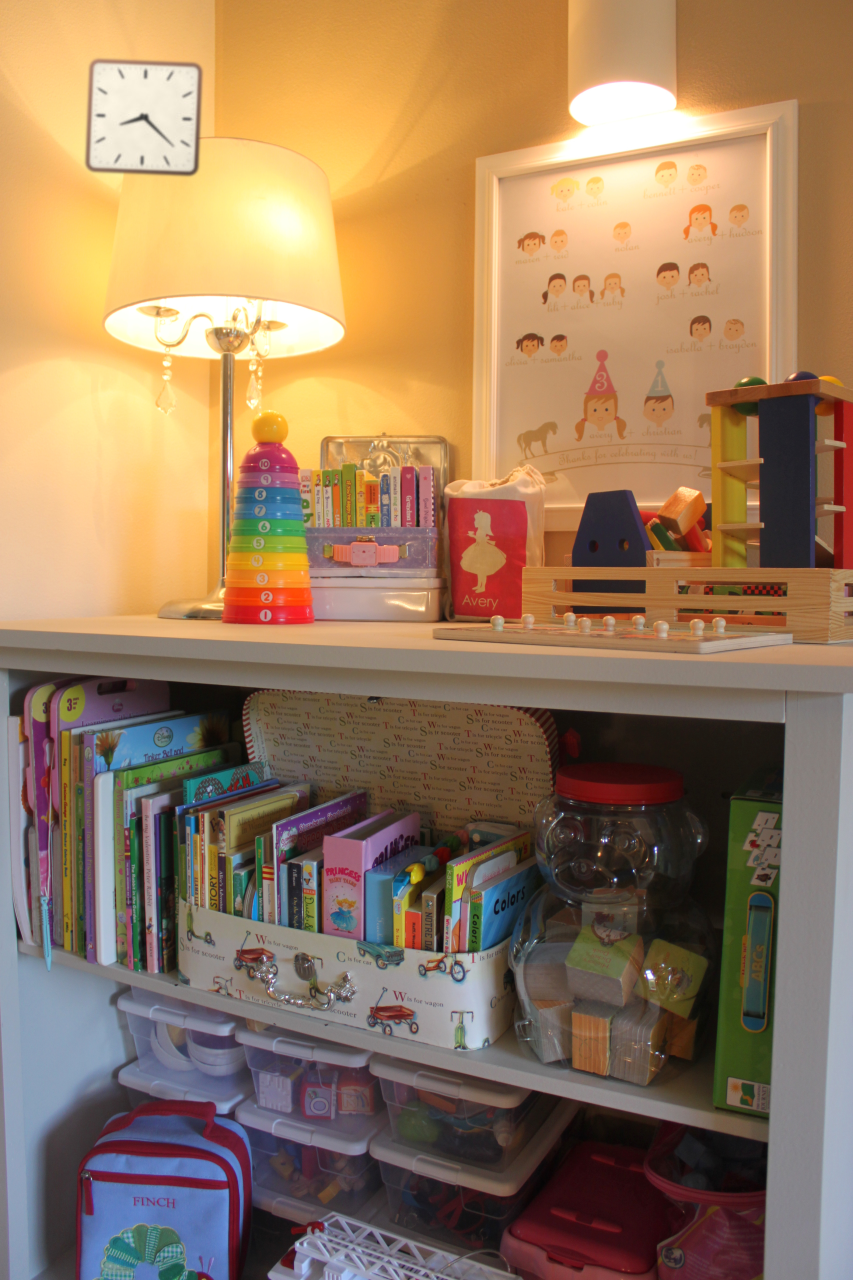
8:22
